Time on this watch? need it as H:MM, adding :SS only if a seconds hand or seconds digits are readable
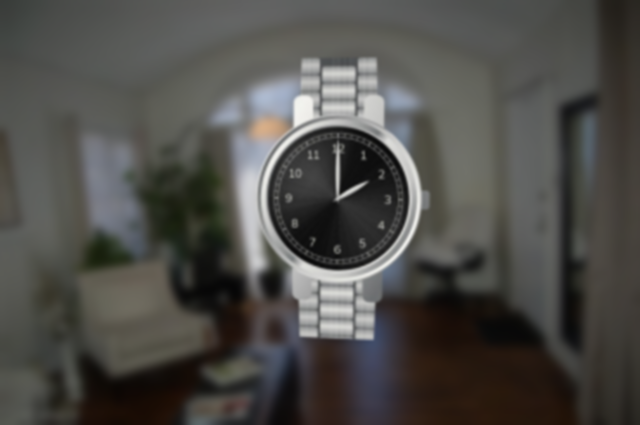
2:00
